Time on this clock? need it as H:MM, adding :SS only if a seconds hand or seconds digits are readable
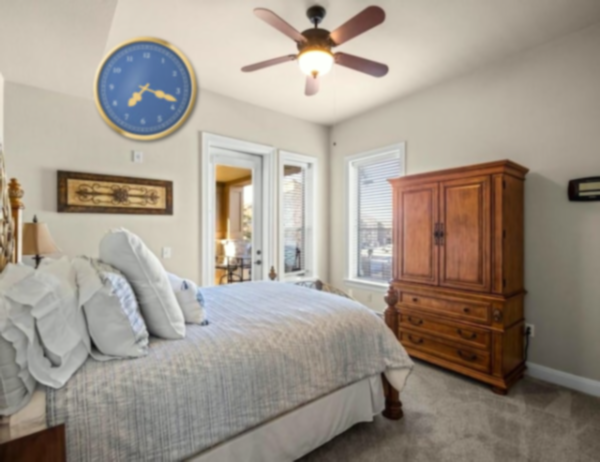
7:18
